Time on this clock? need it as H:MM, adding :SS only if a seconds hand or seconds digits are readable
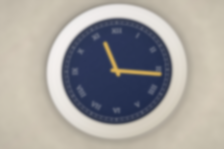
11:16
